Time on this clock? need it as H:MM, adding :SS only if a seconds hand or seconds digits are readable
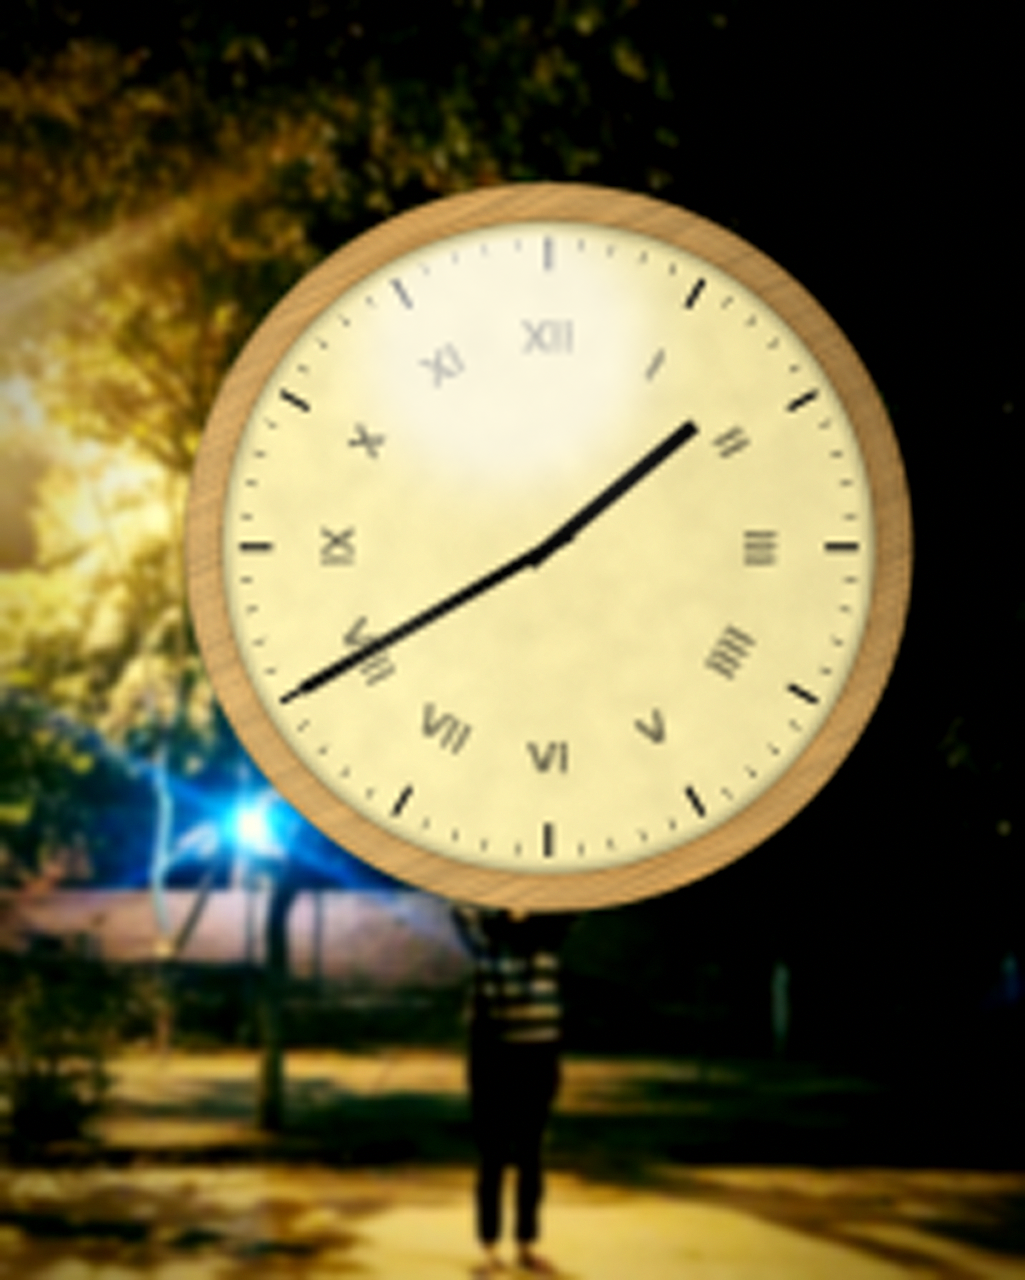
1:40
